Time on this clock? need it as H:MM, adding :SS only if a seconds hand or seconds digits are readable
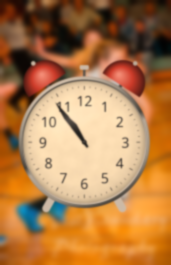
10:54
